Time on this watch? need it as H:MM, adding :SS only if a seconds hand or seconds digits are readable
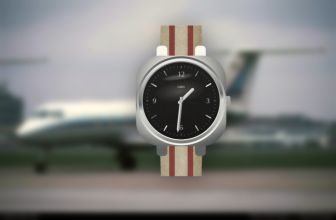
1:31
